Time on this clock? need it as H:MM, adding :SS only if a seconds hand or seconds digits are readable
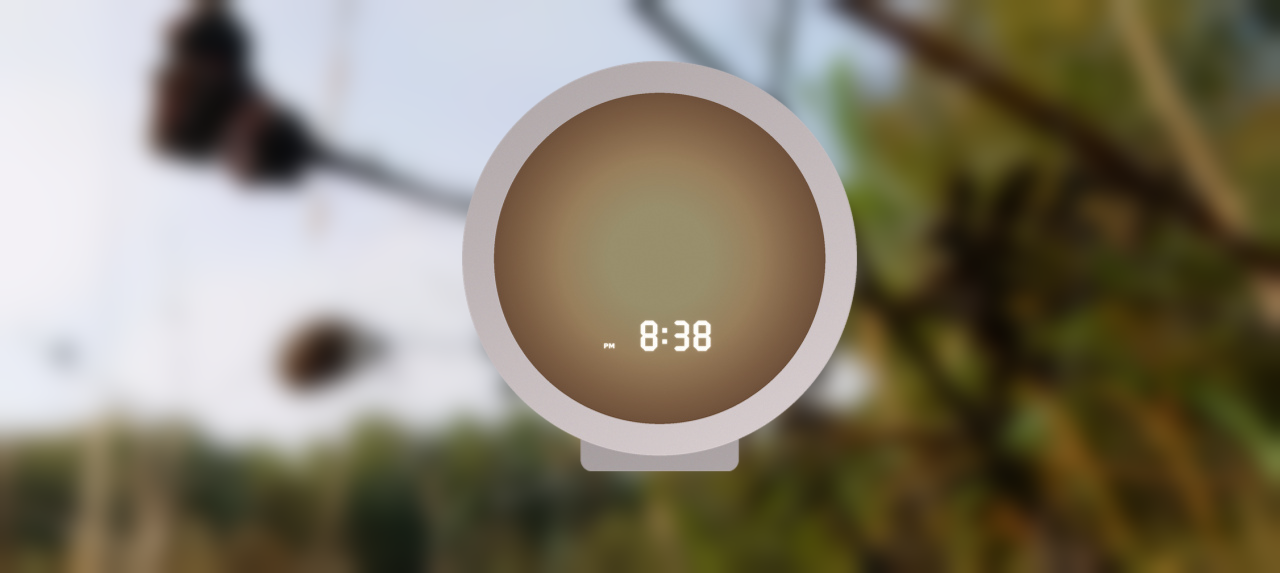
8:38
